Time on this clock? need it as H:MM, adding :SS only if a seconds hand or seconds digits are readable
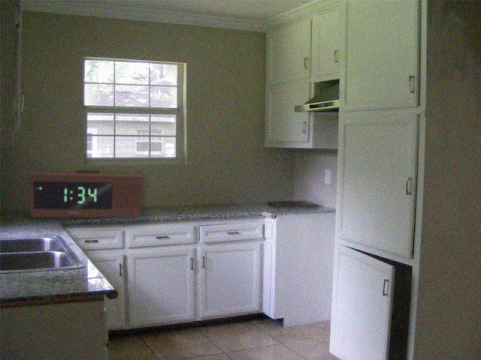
1:34
